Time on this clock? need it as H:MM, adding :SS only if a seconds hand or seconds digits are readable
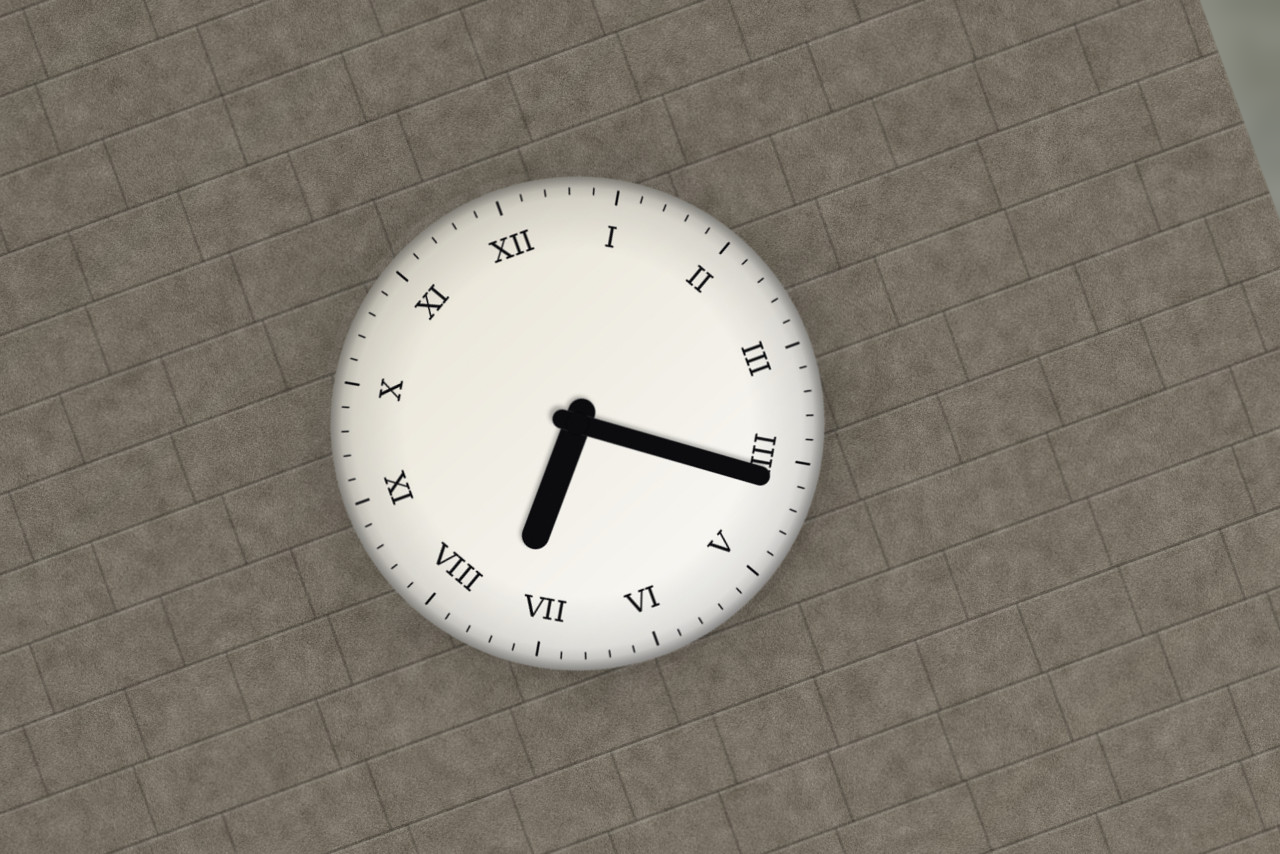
7:21
